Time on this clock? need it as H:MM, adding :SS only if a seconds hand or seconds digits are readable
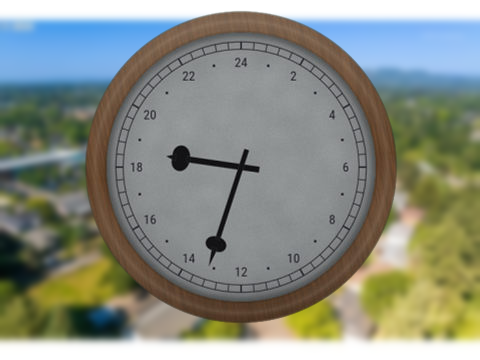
18:33
